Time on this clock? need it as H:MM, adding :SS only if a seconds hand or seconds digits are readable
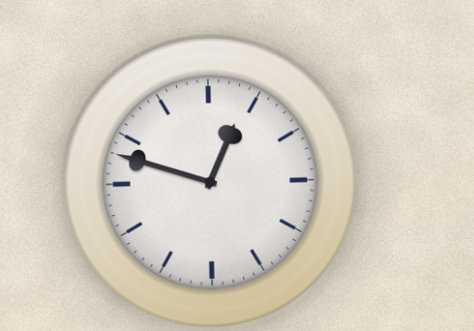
12:48
